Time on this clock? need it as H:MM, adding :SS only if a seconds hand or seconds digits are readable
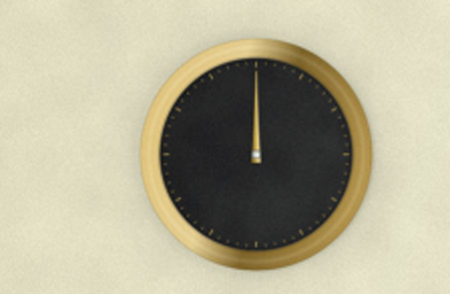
12:00
